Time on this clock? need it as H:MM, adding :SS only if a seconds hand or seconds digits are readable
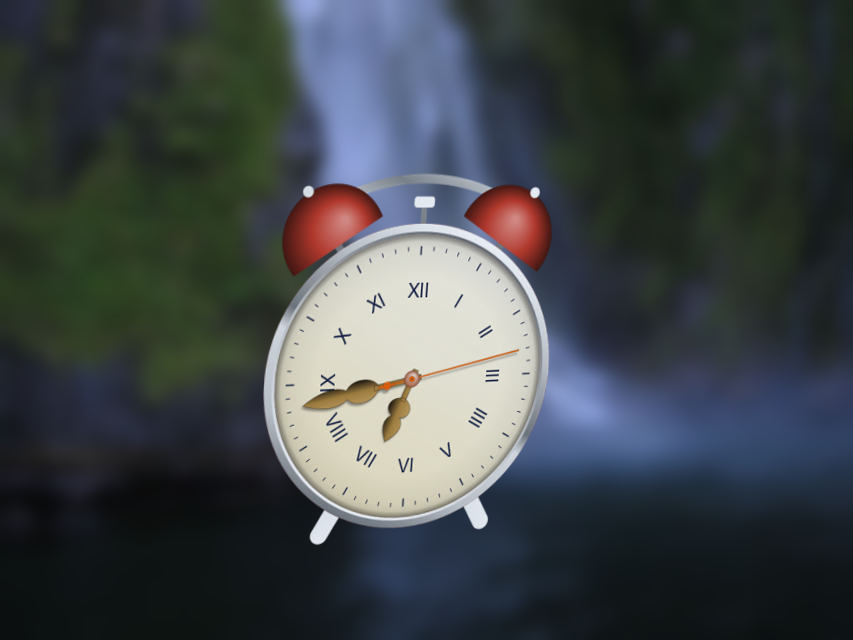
6:43:13
